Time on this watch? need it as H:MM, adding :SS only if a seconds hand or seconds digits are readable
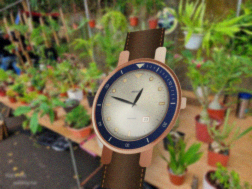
12:48
